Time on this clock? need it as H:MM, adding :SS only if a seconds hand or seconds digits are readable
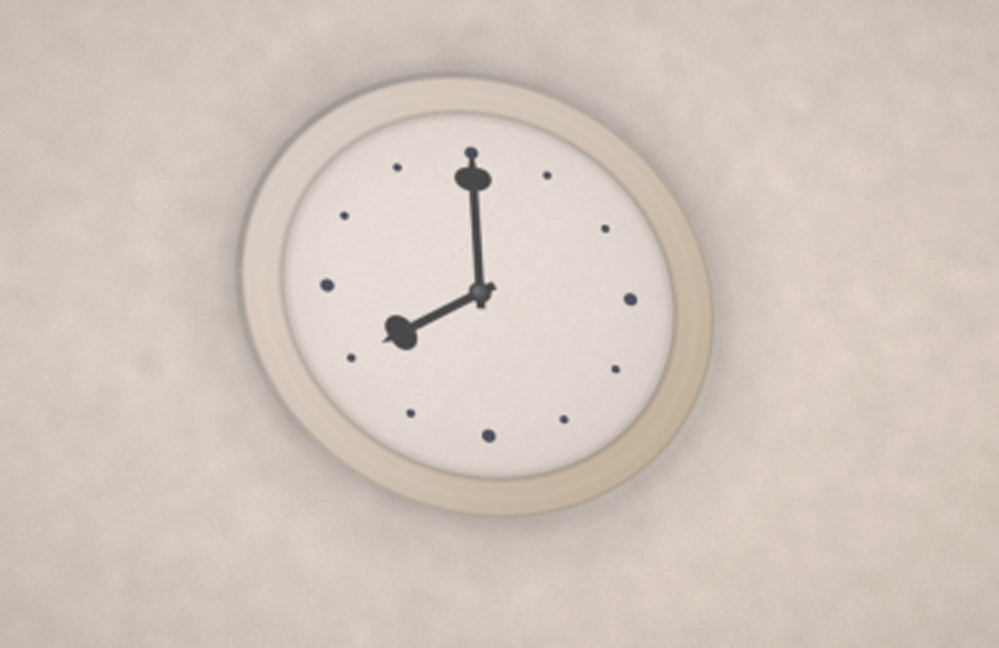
8:00
